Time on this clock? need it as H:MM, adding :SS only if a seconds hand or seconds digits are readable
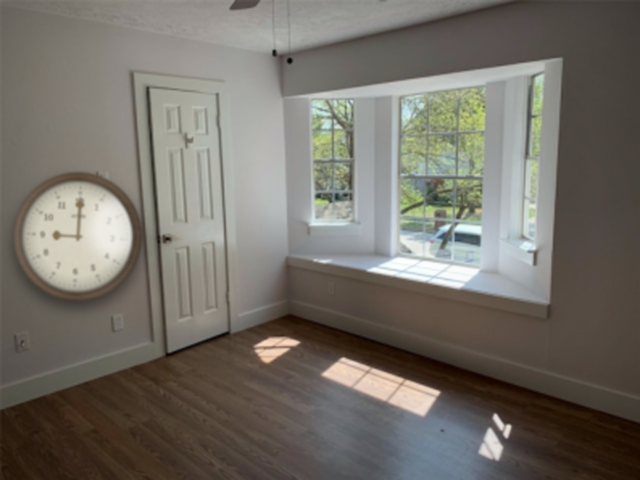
9:00
